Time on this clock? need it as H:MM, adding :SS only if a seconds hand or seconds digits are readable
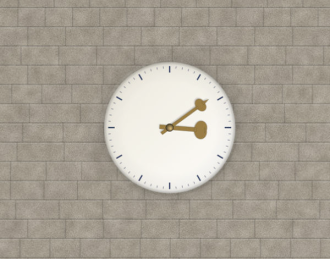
3:09
